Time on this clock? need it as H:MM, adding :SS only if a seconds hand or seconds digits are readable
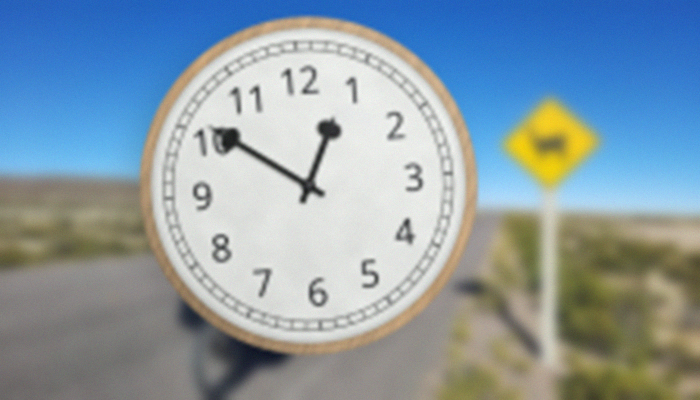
12:51
